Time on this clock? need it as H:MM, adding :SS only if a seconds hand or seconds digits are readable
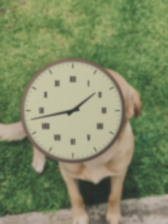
1:43
